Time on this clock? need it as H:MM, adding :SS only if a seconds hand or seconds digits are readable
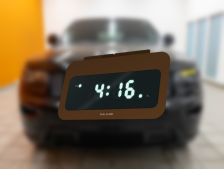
4:16
